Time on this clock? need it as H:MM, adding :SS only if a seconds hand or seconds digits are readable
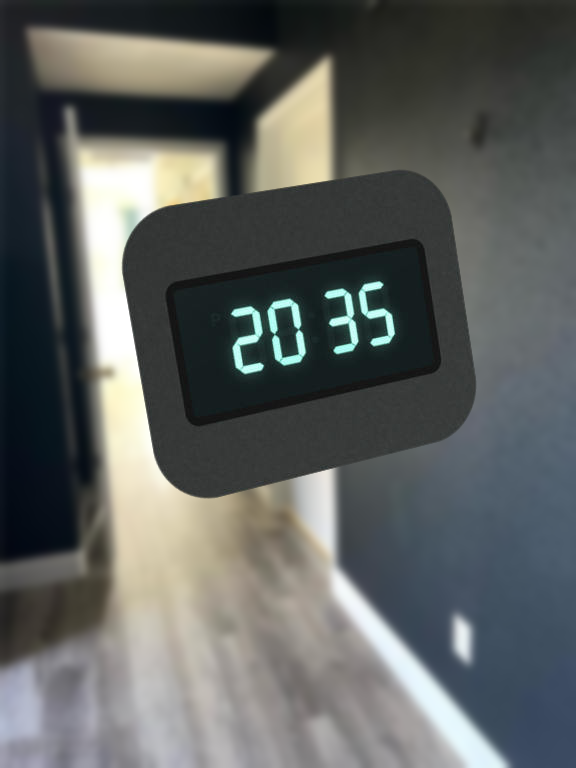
20:35
